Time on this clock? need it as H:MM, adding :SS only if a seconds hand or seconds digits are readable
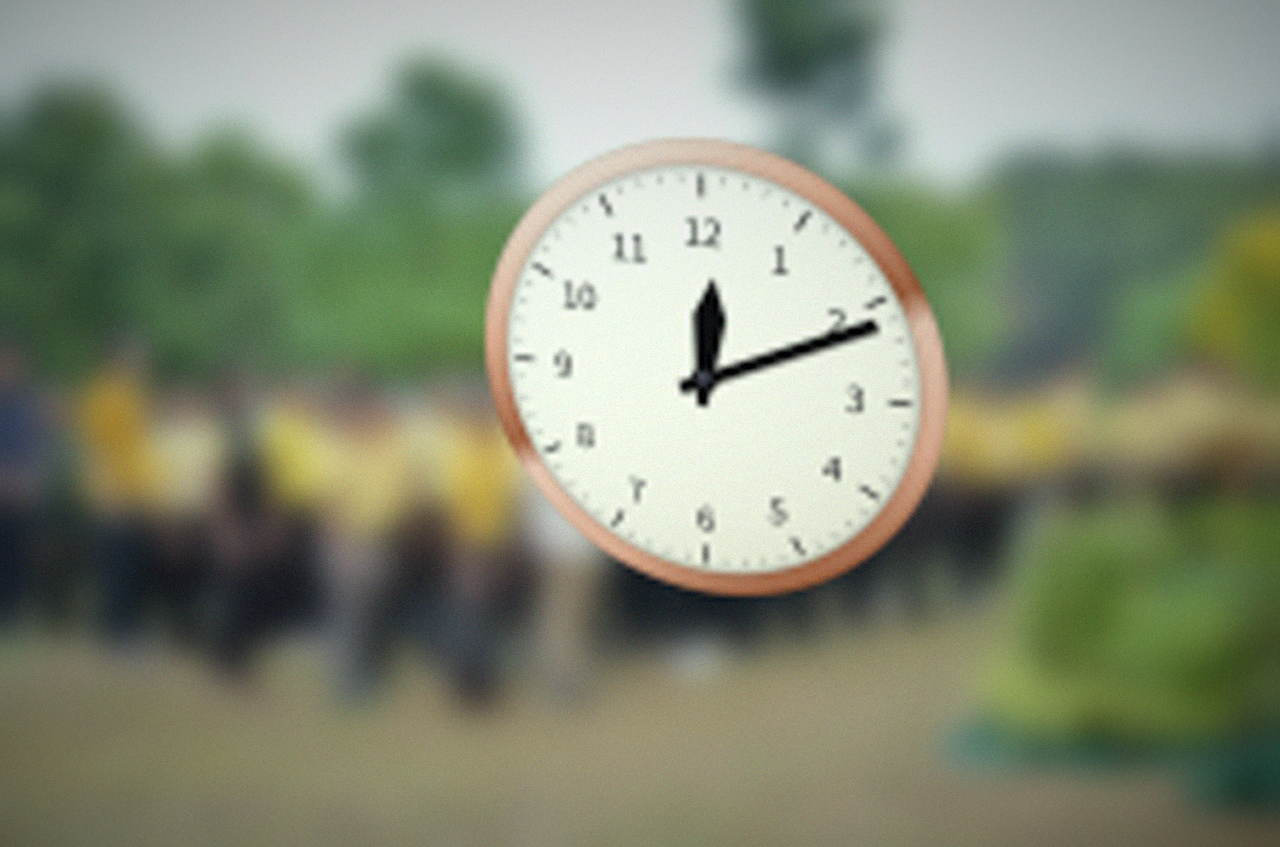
12:11
